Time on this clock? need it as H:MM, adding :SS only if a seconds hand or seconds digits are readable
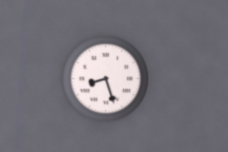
8:27
